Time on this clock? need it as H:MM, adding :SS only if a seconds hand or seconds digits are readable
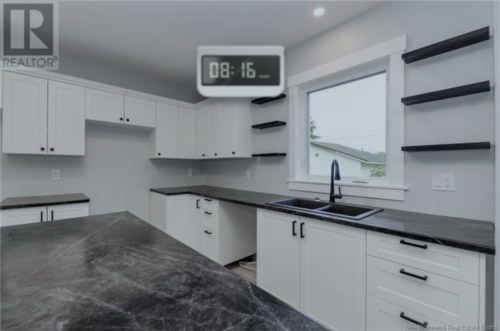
8:16
